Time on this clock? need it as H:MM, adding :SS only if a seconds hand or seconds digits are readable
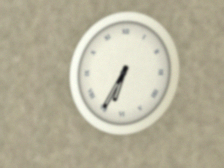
6:35
